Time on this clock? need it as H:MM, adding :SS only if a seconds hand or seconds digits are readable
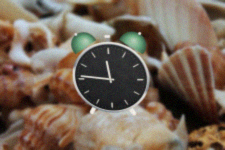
11:46
